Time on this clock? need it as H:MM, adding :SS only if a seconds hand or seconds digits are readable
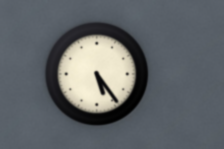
5:24
